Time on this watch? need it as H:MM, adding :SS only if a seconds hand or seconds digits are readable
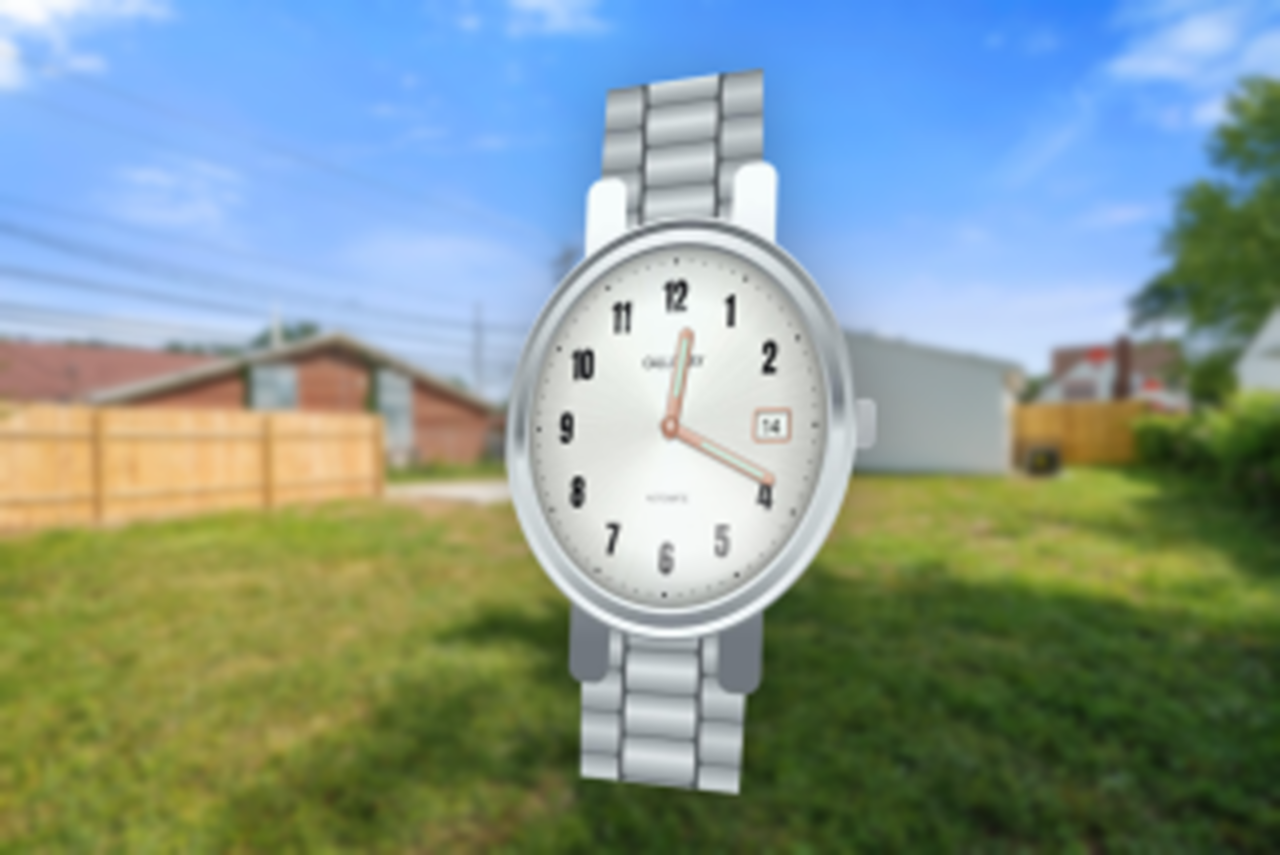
12:19
